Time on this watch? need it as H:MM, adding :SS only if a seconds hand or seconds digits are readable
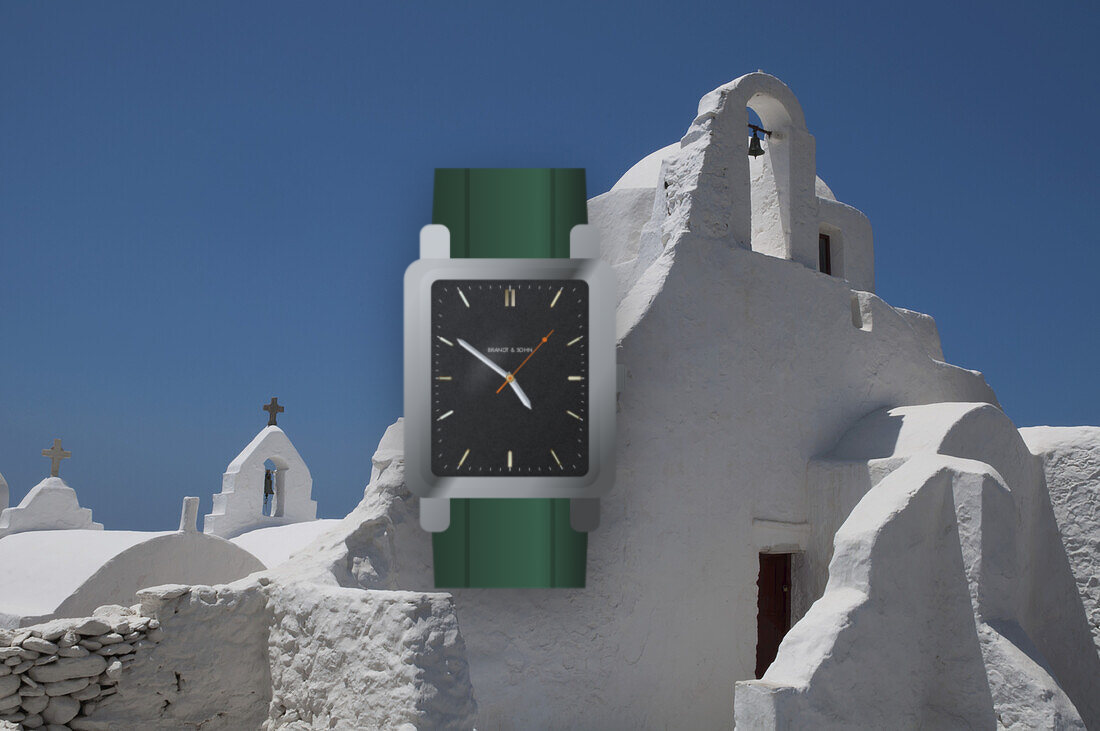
4:51:07
